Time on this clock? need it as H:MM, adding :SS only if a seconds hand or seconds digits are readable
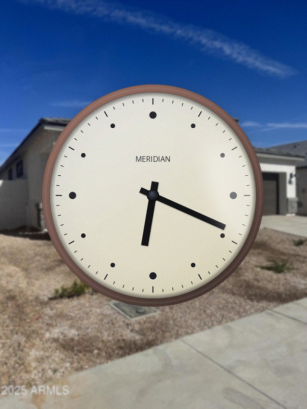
6:19
